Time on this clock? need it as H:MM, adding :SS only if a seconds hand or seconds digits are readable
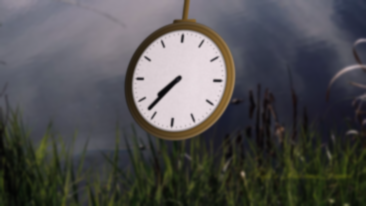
7:37
